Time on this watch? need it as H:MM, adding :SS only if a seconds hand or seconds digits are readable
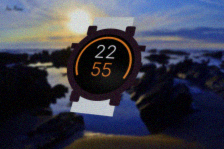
22:55
